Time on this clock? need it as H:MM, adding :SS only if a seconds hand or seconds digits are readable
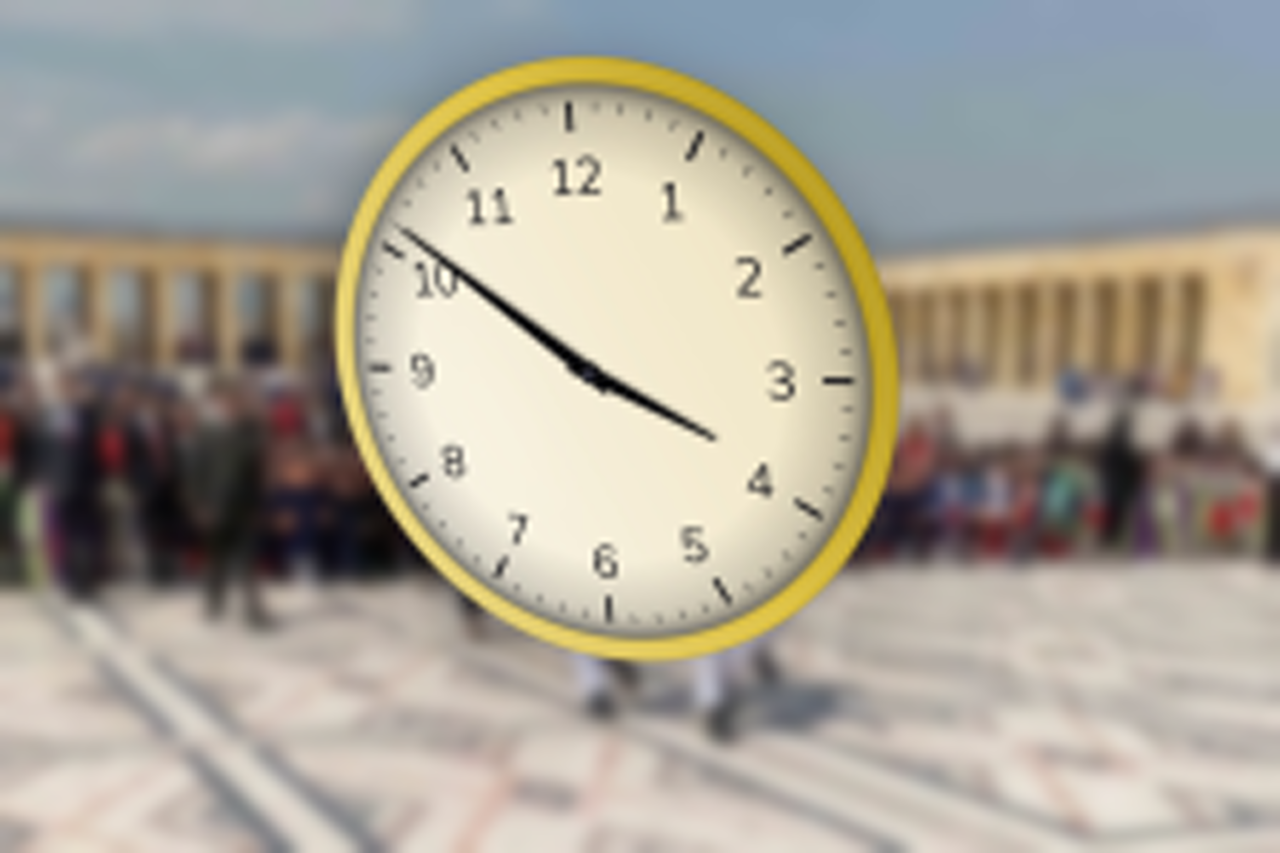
3:51
